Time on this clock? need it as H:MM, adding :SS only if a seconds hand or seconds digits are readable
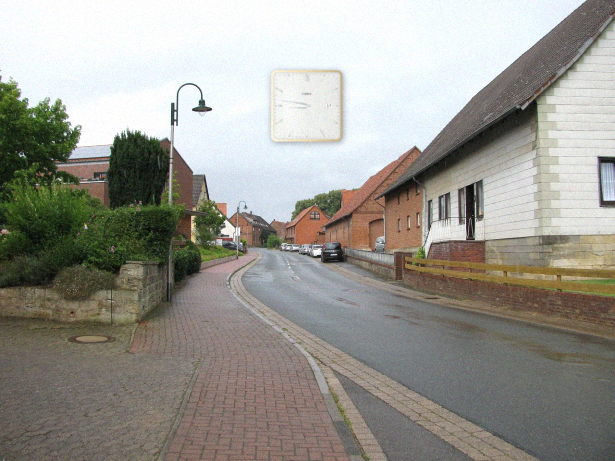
8:47
